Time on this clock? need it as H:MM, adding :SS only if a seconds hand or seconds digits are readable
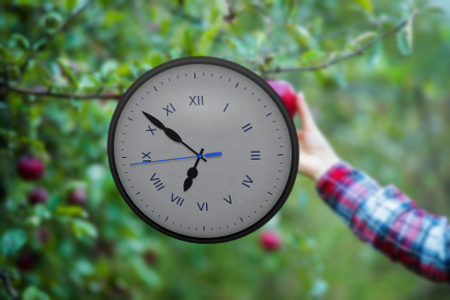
6:51:44
